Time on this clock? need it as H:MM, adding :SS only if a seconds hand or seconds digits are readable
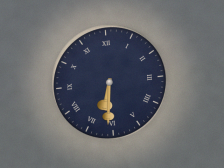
6:31
